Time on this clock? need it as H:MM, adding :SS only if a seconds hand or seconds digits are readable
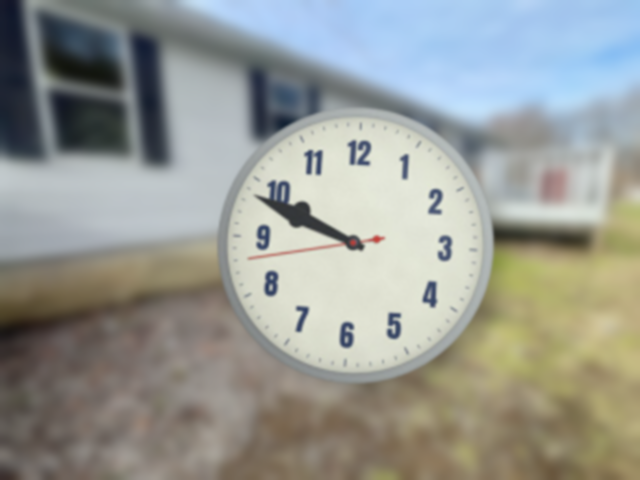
9:48:43
